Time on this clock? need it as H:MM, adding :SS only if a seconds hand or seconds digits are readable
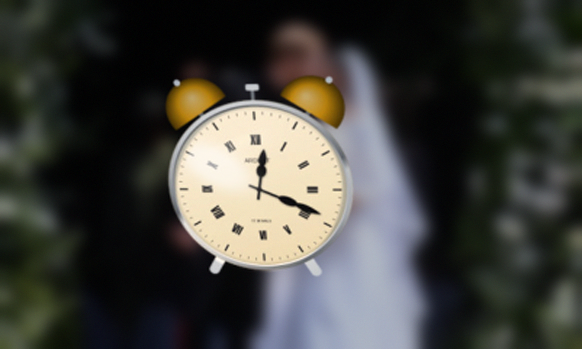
12:19
